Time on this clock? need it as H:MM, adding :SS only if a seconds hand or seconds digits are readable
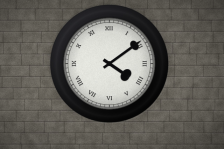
4:09
